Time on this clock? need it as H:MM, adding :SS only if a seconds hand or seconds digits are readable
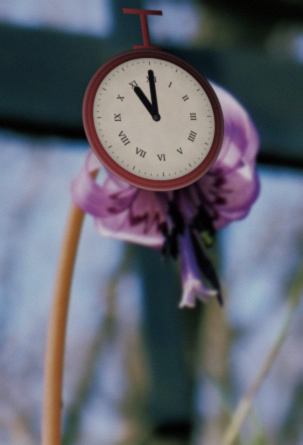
11:00
